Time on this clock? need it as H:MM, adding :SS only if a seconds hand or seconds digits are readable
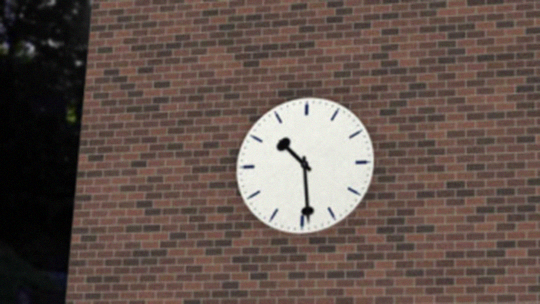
10:29
